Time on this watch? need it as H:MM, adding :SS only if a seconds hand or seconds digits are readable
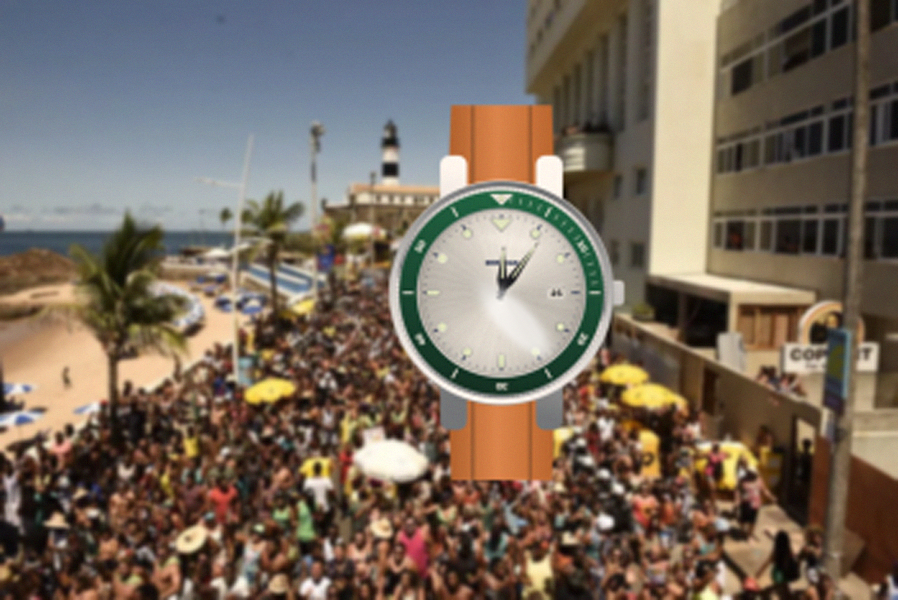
12:06
